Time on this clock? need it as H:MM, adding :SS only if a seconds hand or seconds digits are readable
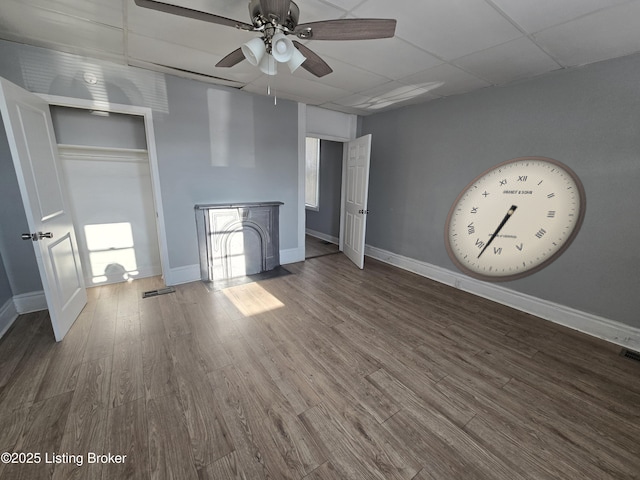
6:33
